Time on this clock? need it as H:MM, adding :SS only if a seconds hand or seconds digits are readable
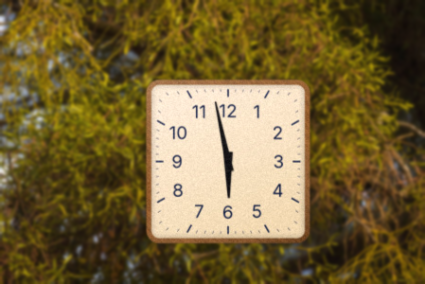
5:58
